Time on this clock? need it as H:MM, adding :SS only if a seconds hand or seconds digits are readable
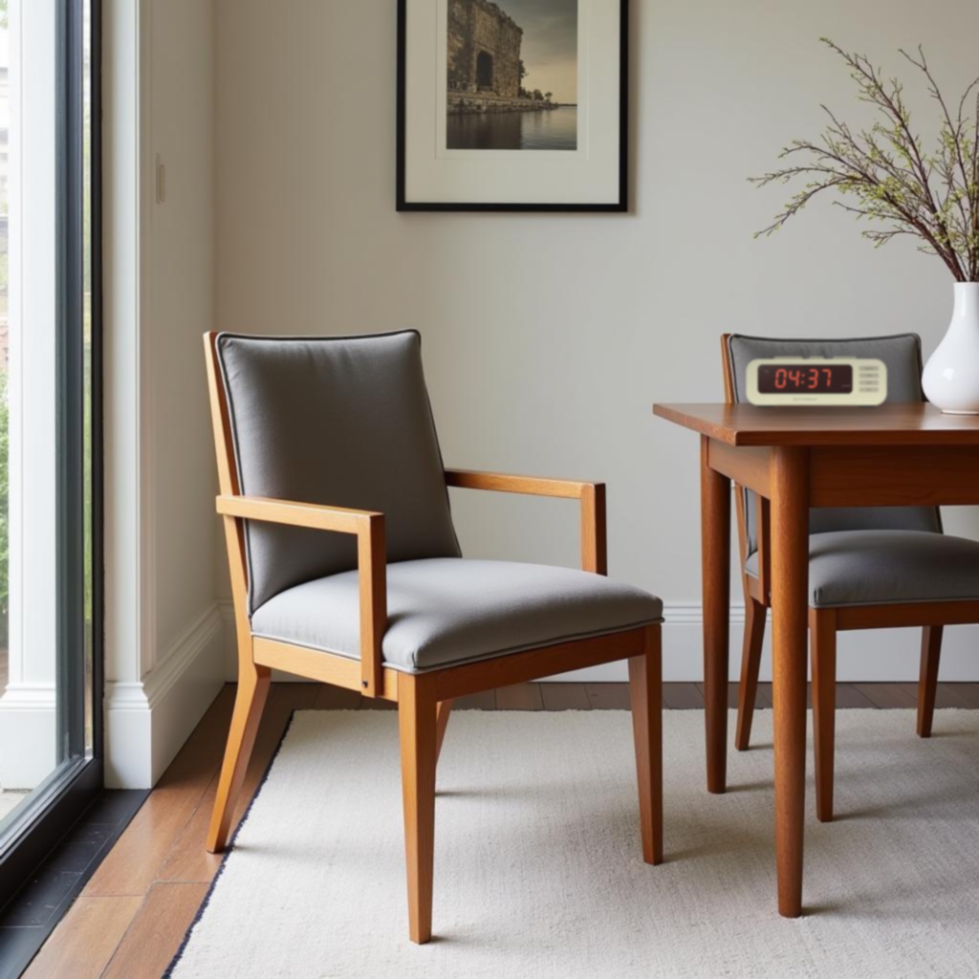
4:37
